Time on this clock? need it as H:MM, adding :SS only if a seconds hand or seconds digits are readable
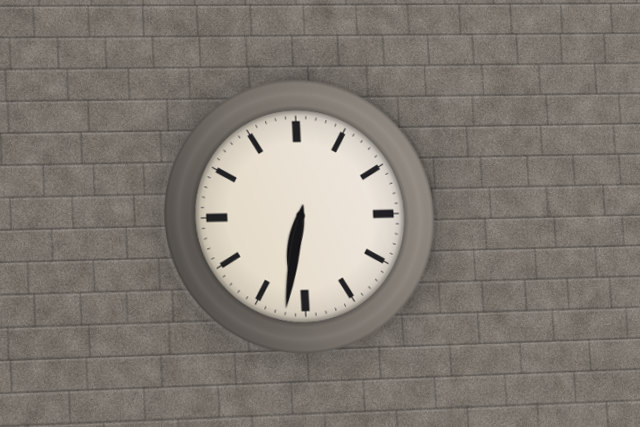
6:32
